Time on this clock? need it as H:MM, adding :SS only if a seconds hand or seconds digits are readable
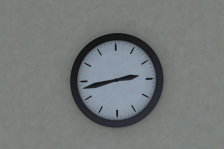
2:43
